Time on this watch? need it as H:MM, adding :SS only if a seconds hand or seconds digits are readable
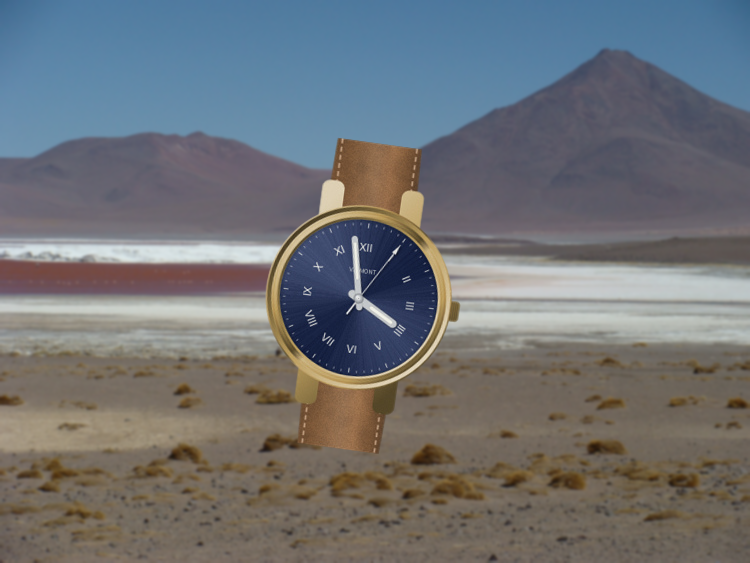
3:58:05
